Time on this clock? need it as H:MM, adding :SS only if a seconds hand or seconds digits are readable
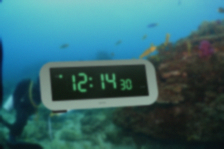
12:14
